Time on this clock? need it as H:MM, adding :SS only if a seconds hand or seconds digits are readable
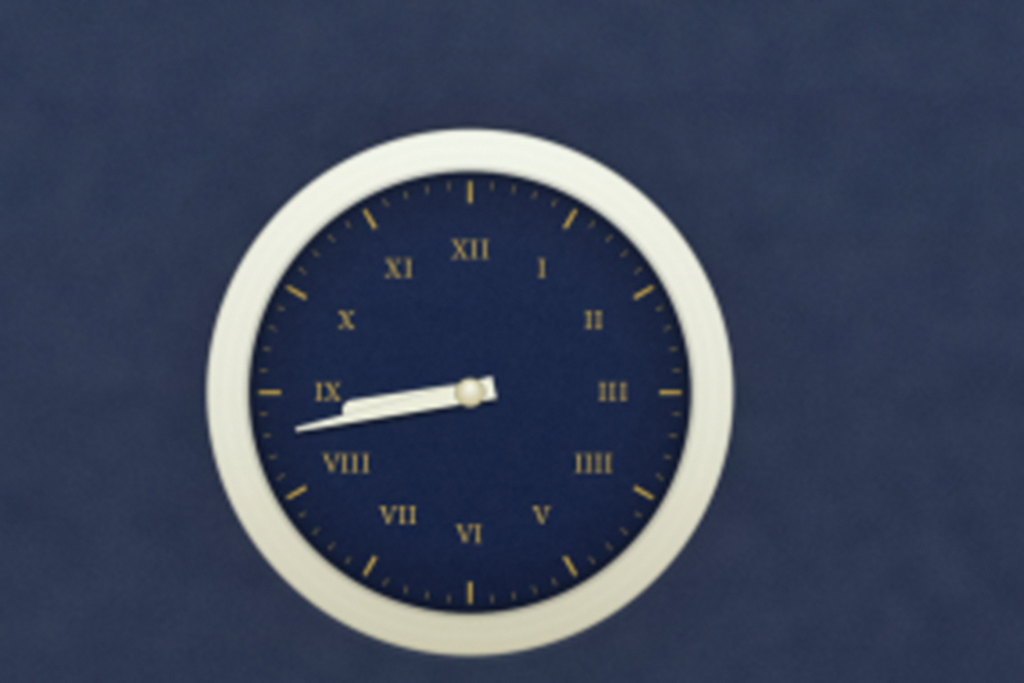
8:43
